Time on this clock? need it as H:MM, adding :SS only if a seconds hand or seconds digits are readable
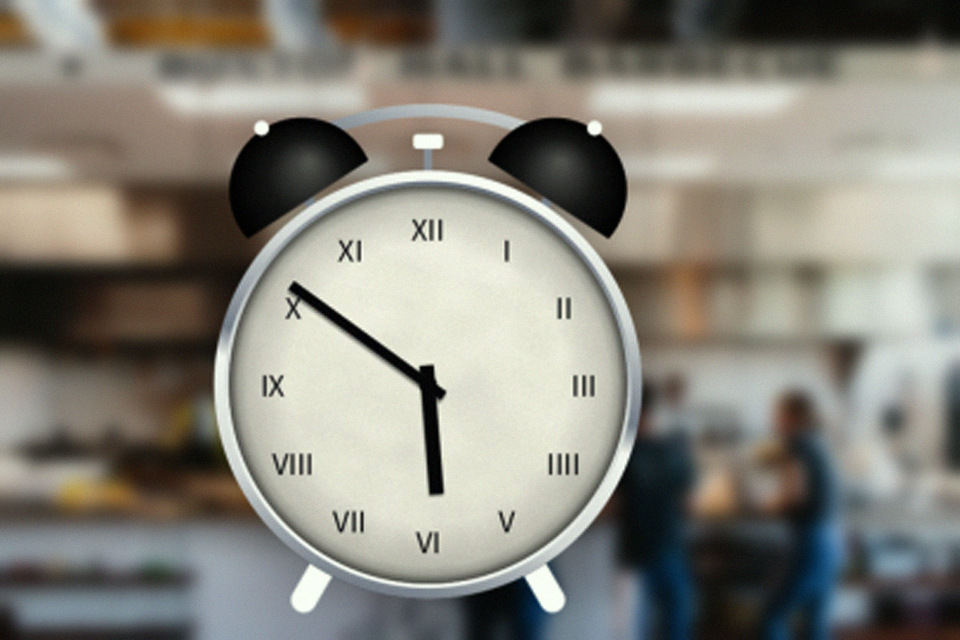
5:51
